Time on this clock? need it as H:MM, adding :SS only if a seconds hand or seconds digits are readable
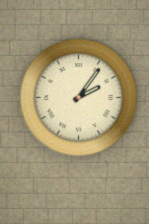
2:06
